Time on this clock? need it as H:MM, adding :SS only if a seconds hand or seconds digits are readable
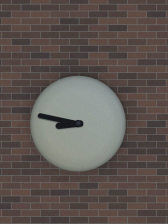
8:47
